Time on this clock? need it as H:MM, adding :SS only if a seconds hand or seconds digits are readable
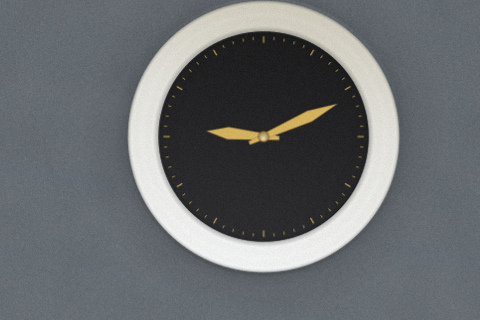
9:11
